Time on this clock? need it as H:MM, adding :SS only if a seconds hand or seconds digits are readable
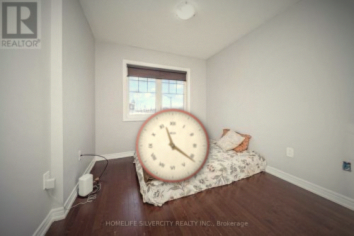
11:21
